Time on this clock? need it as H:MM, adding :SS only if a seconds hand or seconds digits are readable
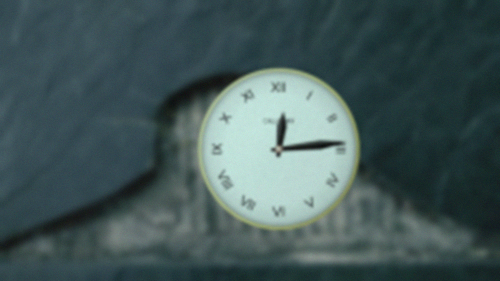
12:14
